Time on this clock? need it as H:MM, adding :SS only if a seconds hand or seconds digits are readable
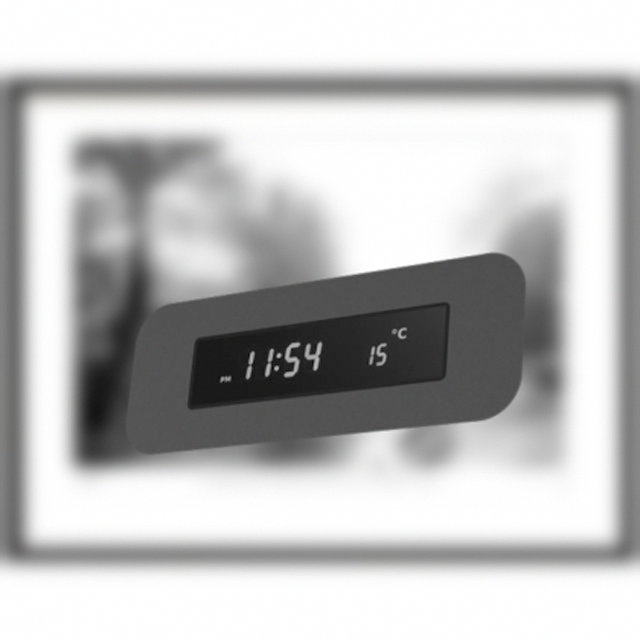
11:54
